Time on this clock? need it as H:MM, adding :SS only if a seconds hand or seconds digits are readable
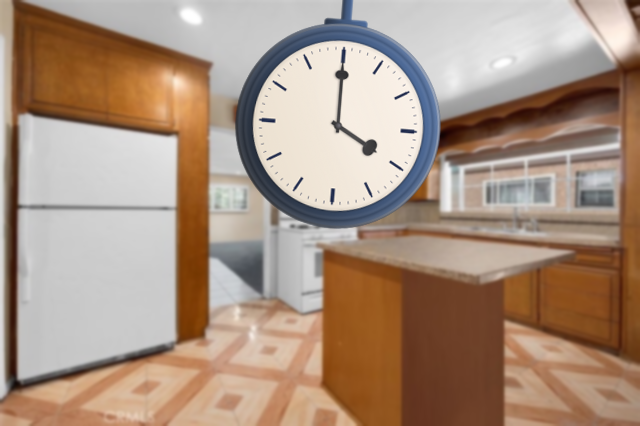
4:00
